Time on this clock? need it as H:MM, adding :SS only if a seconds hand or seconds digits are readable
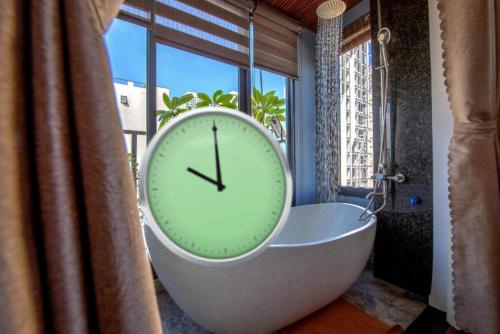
10:00
